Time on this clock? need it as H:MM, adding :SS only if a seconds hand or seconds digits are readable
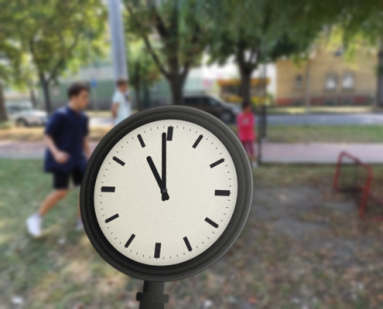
10:59
